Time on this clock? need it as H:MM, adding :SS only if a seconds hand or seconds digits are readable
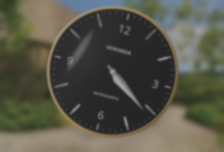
4:21
